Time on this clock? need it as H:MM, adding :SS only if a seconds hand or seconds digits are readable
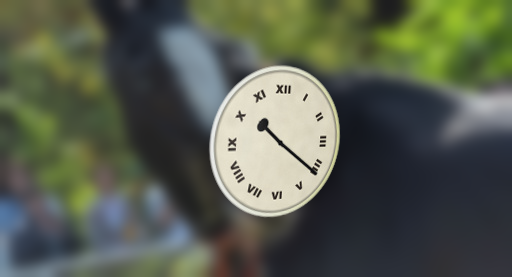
10:21
